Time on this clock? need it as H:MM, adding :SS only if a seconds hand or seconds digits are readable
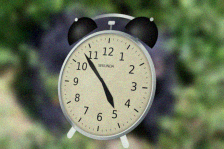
4:53
